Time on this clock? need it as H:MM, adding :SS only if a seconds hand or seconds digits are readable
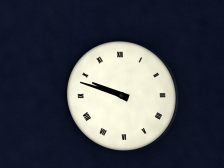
9:48
